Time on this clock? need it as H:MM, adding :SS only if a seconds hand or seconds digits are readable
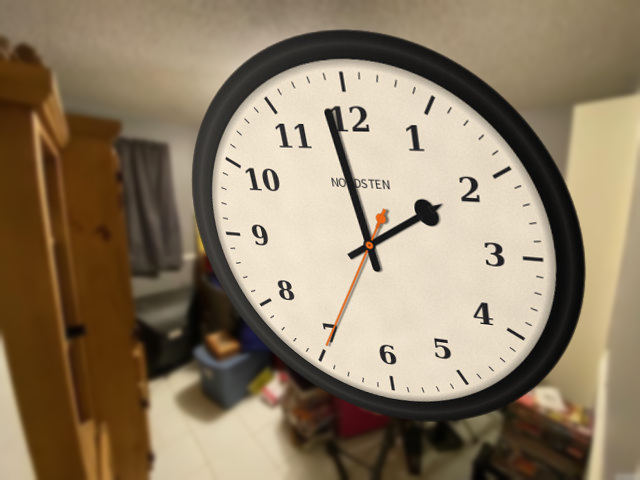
1:58:35
